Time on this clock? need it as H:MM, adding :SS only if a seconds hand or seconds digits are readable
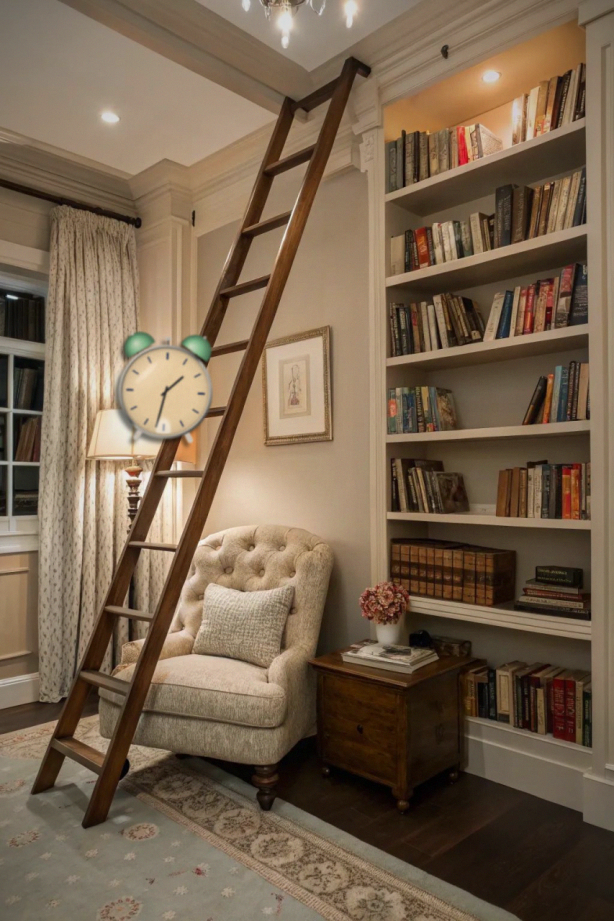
1:32
